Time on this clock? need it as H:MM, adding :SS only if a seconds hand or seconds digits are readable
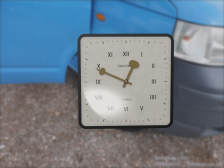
12:49
